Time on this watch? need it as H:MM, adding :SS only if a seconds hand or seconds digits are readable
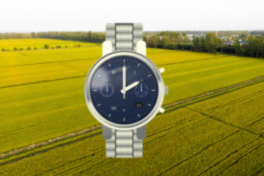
2:00
